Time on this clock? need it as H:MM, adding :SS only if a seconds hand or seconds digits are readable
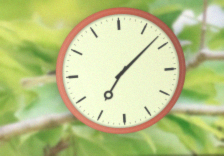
7:08
